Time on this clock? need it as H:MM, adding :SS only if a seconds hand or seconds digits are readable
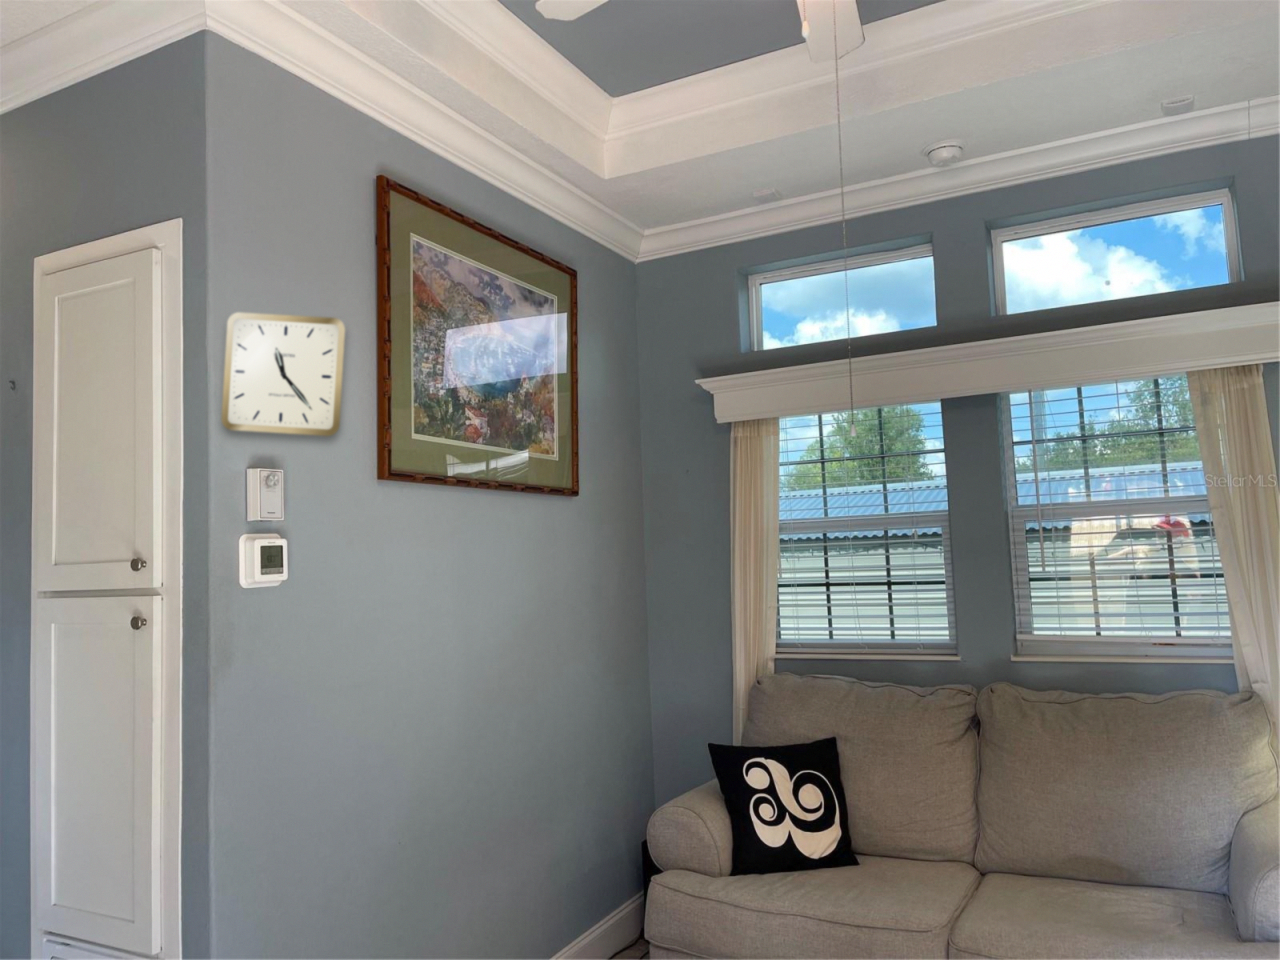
11:23
